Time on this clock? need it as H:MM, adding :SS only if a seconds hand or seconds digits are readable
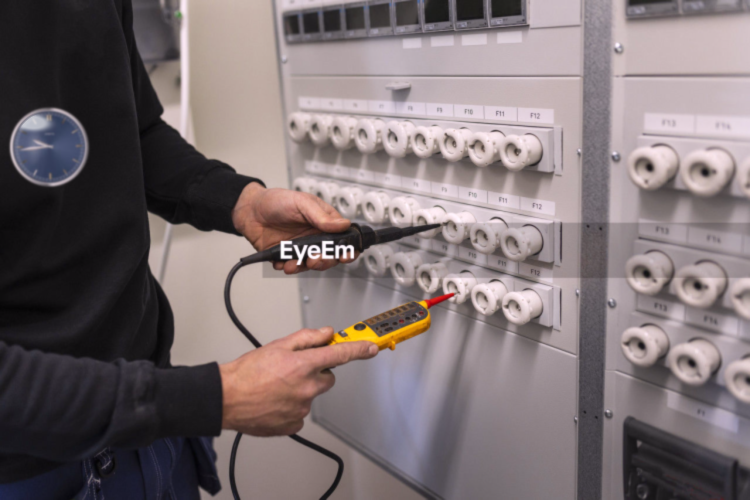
9:44
